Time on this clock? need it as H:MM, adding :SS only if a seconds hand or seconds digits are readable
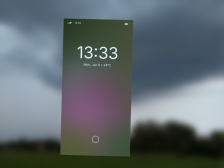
13:33
